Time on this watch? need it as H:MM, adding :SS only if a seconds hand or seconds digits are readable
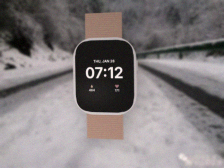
7:12
